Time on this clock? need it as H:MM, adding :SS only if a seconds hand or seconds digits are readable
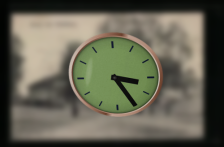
3:25
